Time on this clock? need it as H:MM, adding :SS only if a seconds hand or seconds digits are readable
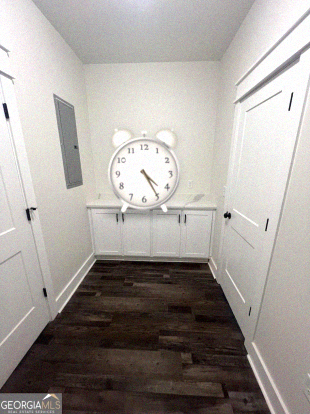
4:25
